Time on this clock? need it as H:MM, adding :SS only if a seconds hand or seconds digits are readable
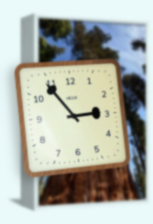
2:54
